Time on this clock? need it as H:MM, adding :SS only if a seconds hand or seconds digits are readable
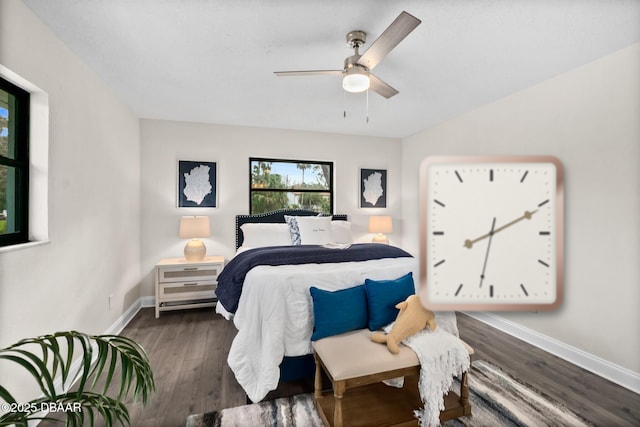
8:10:32
